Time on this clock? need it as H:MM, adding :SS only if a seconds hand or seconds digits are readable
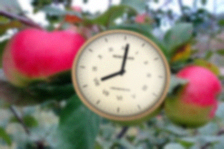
8:01
